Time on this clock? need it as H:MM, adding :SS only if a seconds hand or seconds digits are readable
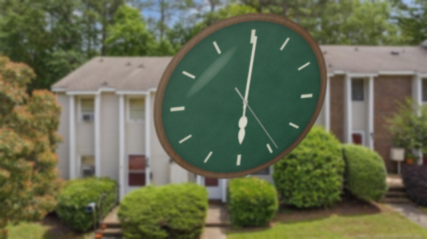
6:00:24
